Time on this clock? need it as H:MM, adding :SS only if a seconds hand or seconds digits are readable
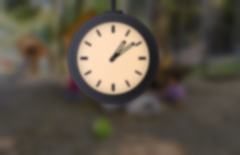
1:09
